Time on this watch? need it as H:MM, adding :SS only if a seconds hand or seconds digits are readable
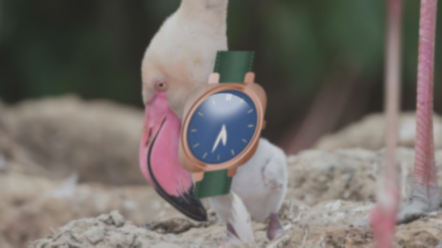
5:33
